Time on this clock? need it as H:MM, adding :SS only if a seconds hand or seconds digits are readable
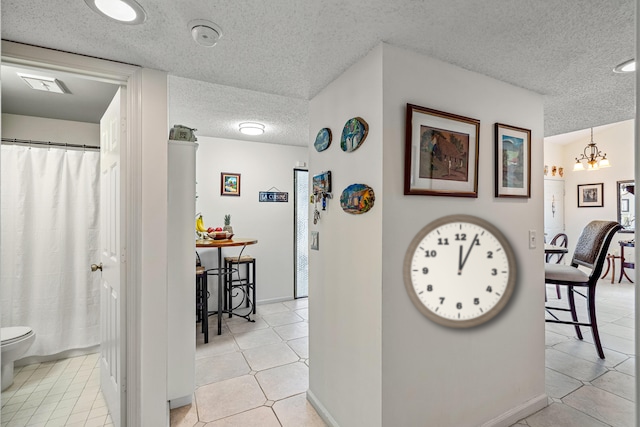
12:04
